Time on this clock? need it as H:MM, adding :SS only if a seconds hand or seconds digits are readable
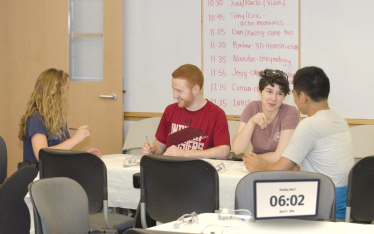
6:02
